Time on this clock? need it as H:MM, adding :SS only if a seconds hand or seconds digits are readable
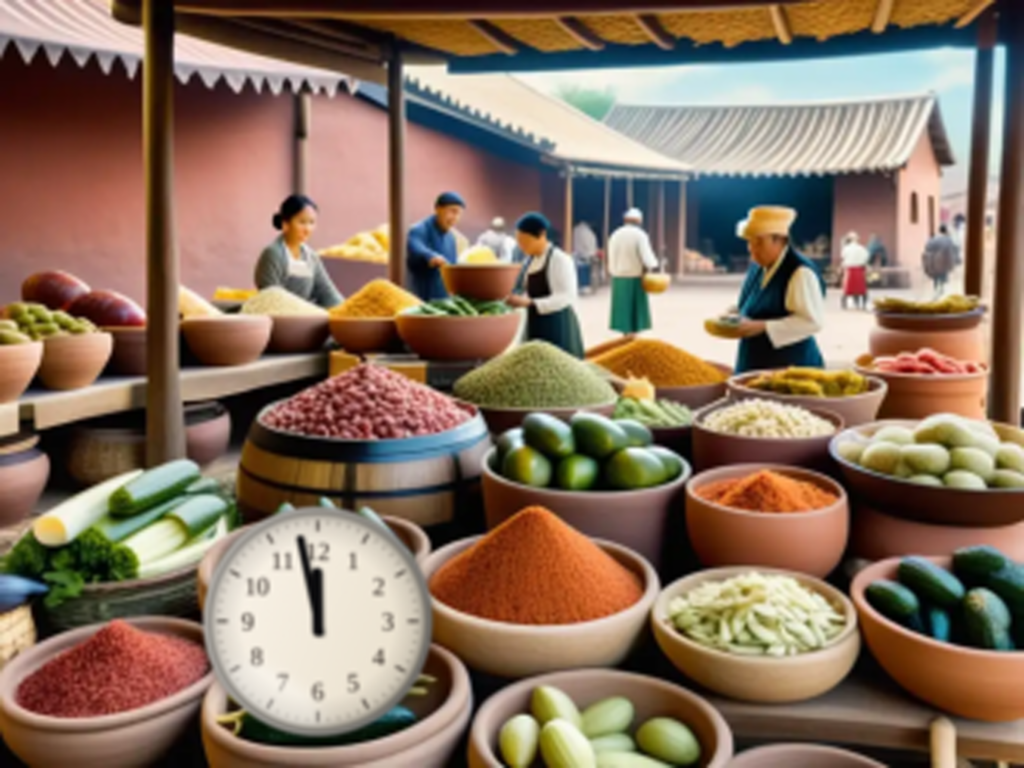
11:58
